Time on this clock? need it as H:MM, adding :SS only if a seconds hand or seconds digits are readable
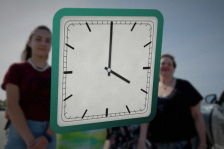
4:00
